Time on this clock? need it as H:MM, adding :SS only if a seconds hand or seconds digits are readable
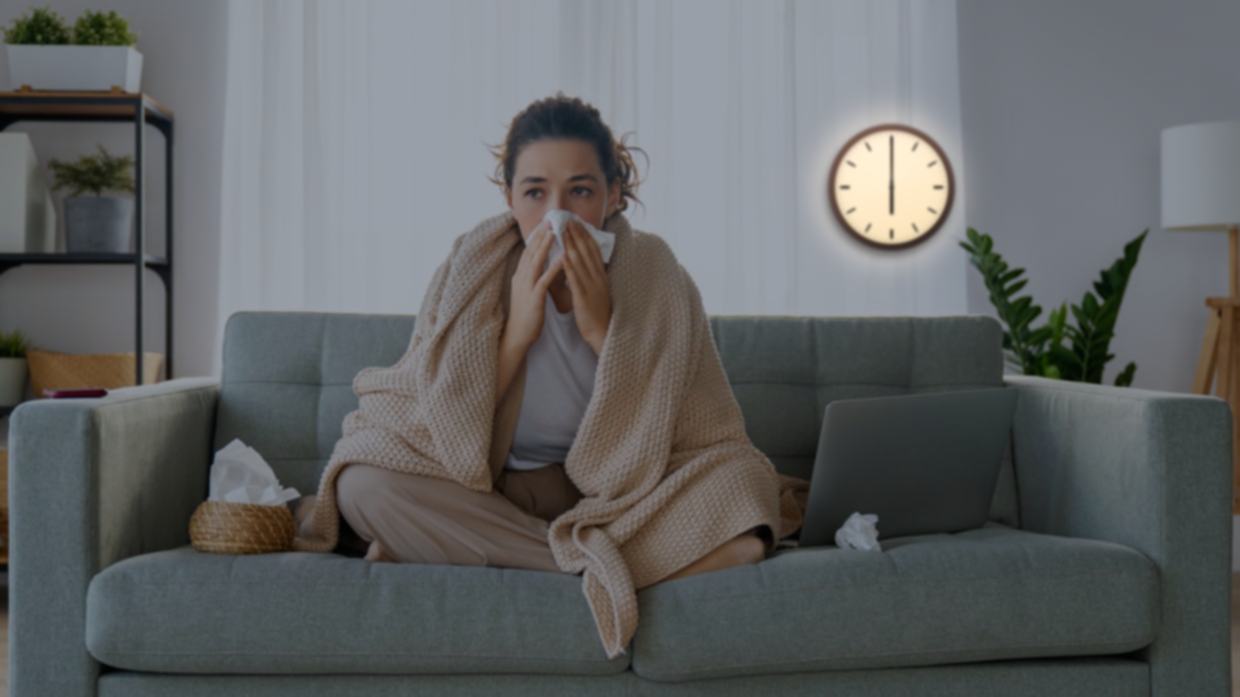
6:00
